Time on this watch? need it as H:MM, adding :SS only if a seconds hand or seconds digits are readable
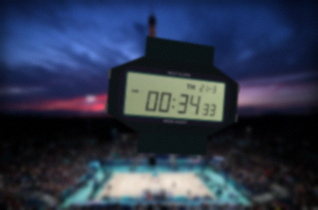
0:34:33
